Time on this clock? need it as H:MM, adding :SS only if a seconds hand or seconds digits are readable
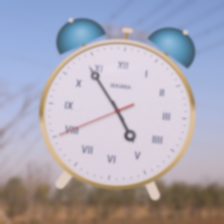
4:53:40
